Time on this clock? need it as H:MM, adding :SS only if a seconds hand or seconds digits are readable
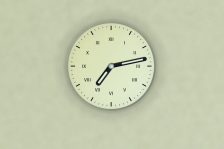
7:13
